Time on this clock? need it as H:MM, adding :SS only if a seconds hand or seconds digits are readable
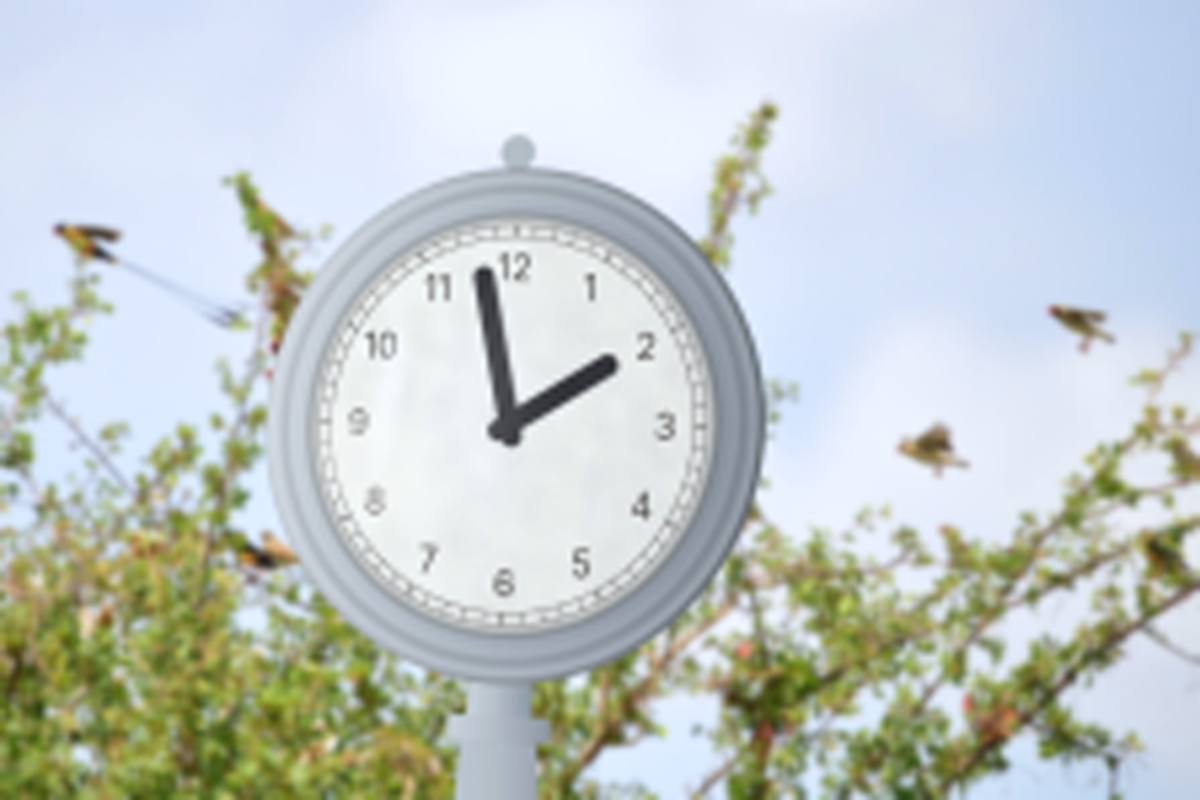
1:58
